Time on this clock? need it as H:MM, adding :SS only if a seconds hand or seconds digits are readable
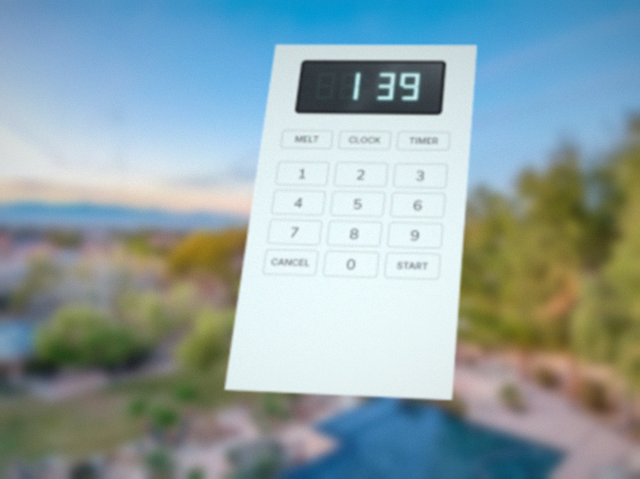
1:39
